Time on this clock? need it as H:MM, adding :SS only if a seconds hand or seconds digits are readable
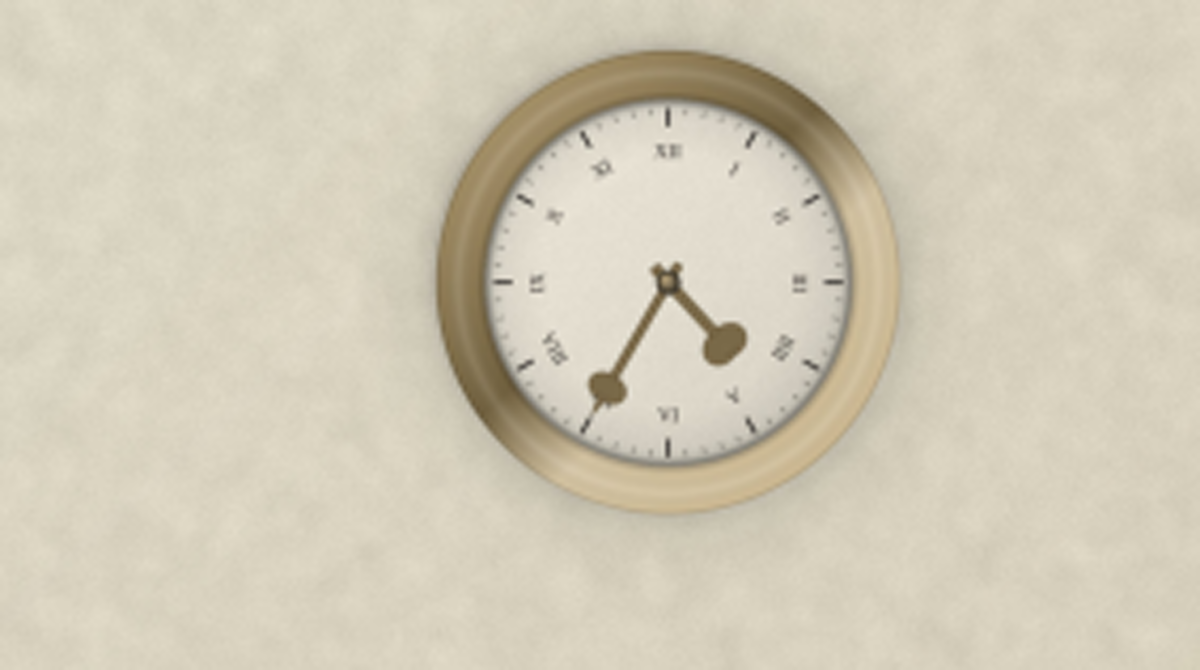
4:35
